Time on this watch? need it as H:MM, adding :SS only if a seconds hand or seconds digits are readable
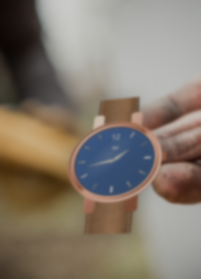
1:43
